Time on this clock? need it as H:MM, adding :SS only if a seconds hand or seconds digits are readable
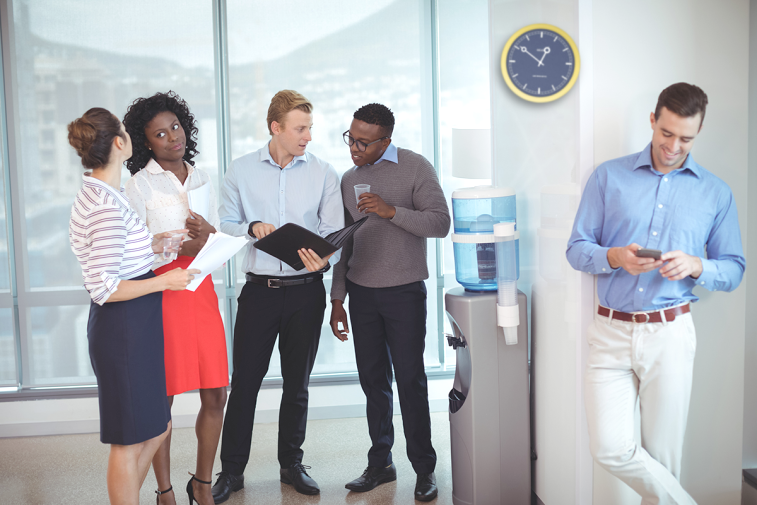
12:51
